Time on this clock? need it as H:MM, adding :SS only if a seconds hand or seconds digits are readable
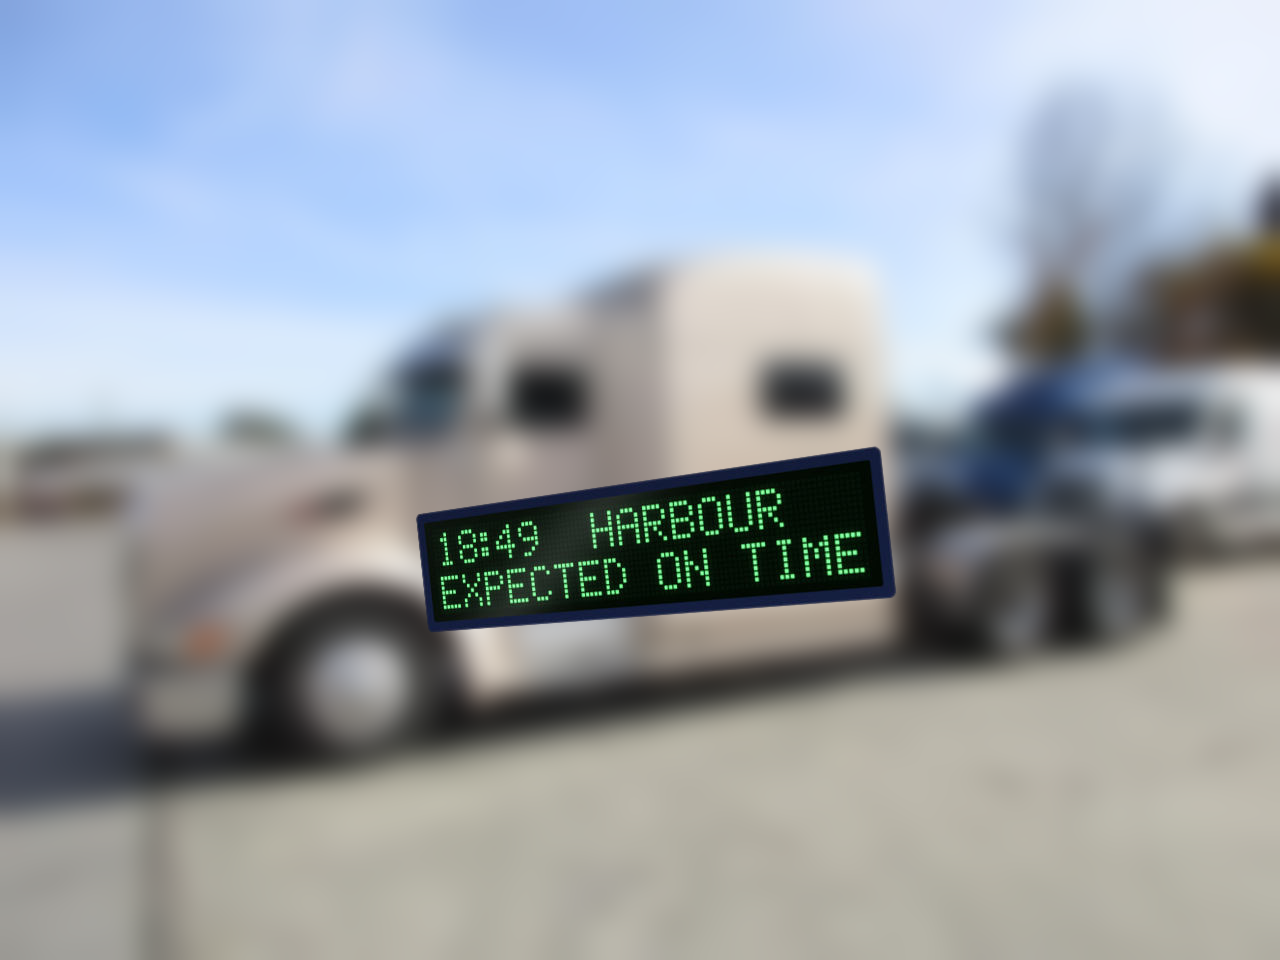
18:49
